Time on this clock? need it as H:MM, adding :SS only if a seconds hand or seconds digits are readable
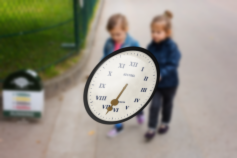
6:33
